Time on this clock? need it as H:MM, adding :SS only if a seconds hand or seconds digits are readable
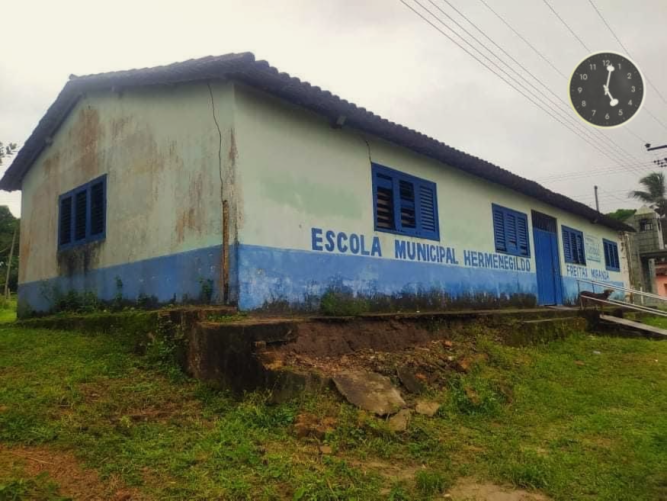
5:02
